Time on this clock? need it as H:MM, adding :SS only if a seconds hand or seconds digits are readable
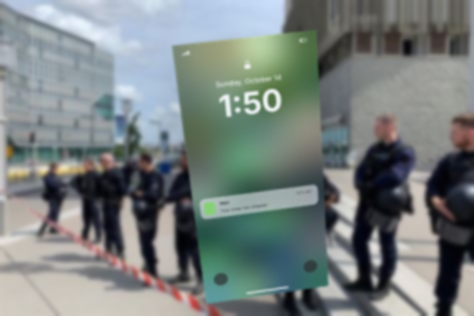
1:50
